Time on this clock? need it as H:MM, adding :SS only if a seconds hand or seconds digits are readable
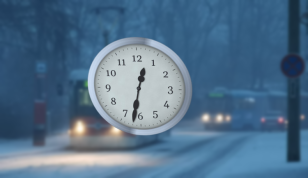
12:32
